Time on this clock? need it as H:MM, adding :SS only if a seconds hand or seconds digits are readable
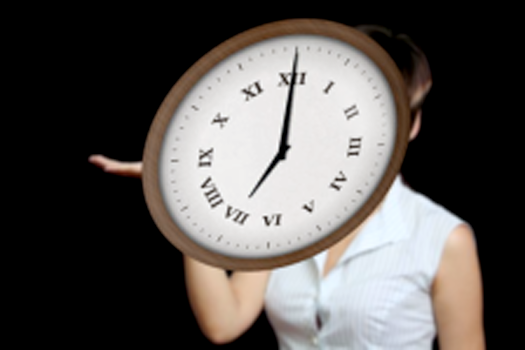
7:00
